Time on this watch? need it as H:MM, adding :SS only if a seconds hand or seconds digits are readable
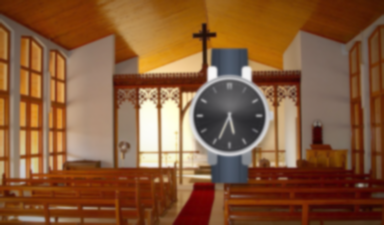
5:34
